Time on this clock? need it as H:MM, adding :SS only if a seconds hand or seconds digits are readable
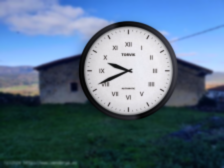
9:41
